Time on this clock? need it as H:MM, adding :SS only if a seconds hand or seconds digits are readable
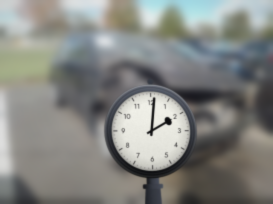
2:01
